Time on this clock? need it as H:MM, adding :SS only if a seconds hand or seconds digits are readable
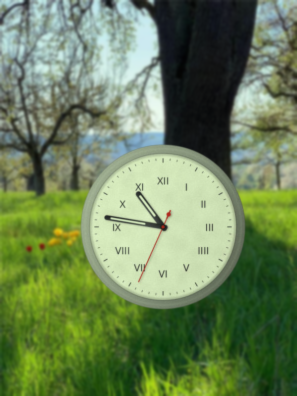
10:46:34
